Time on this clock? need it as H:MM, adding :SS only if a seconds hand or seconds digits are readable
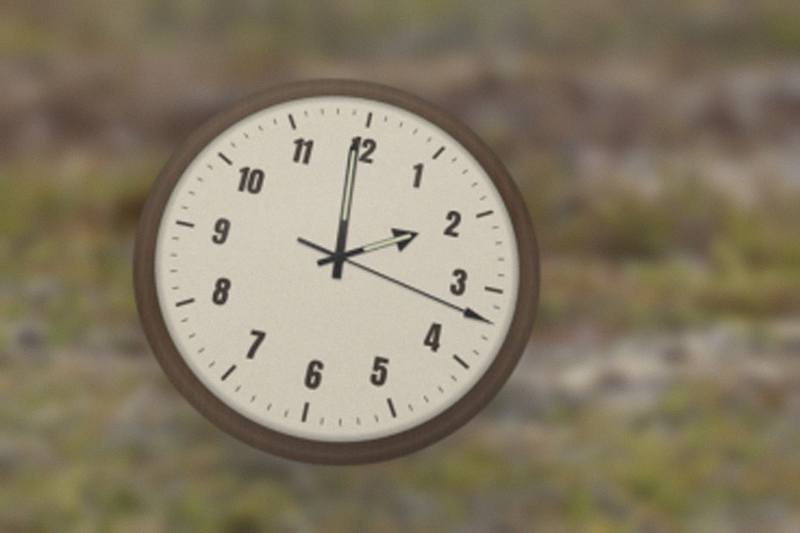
1:59:17
